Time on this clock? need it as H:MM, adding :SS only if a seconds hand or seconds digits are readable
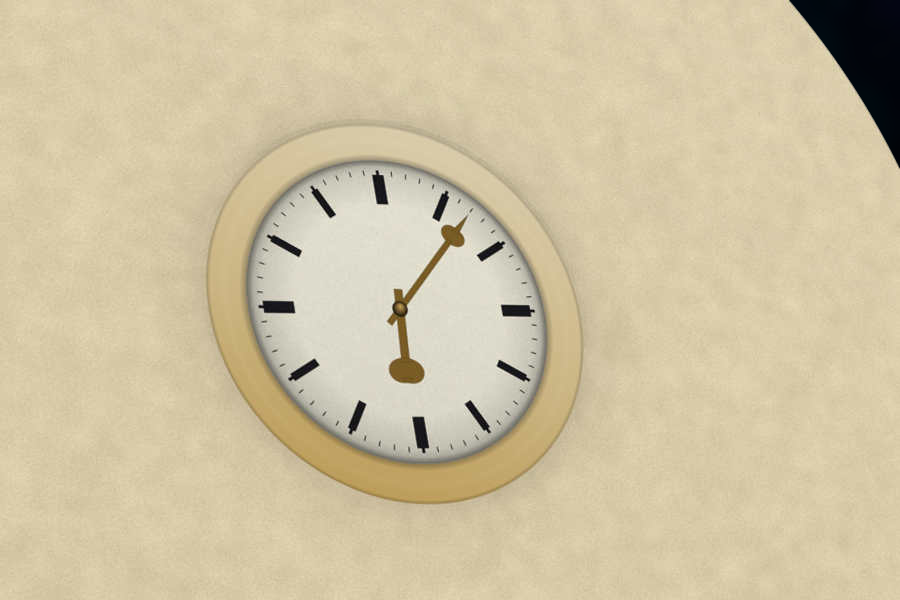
6:07
